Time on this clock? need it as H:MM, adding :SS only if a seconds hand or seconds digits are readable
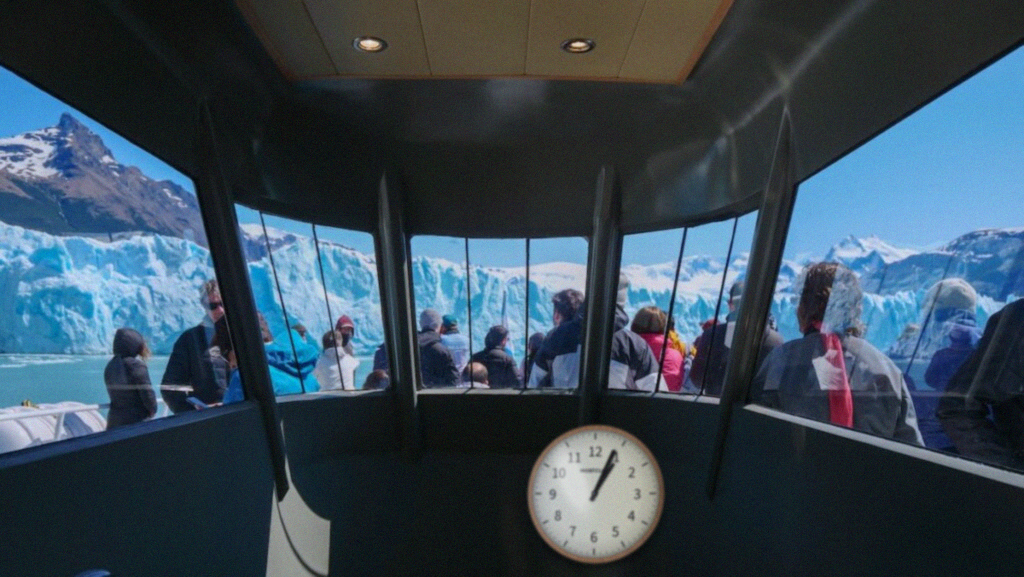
1:04
